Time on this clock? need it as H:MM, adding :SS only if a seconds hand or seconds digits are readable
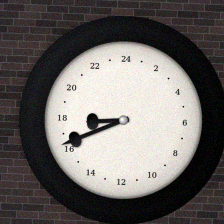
17:41
